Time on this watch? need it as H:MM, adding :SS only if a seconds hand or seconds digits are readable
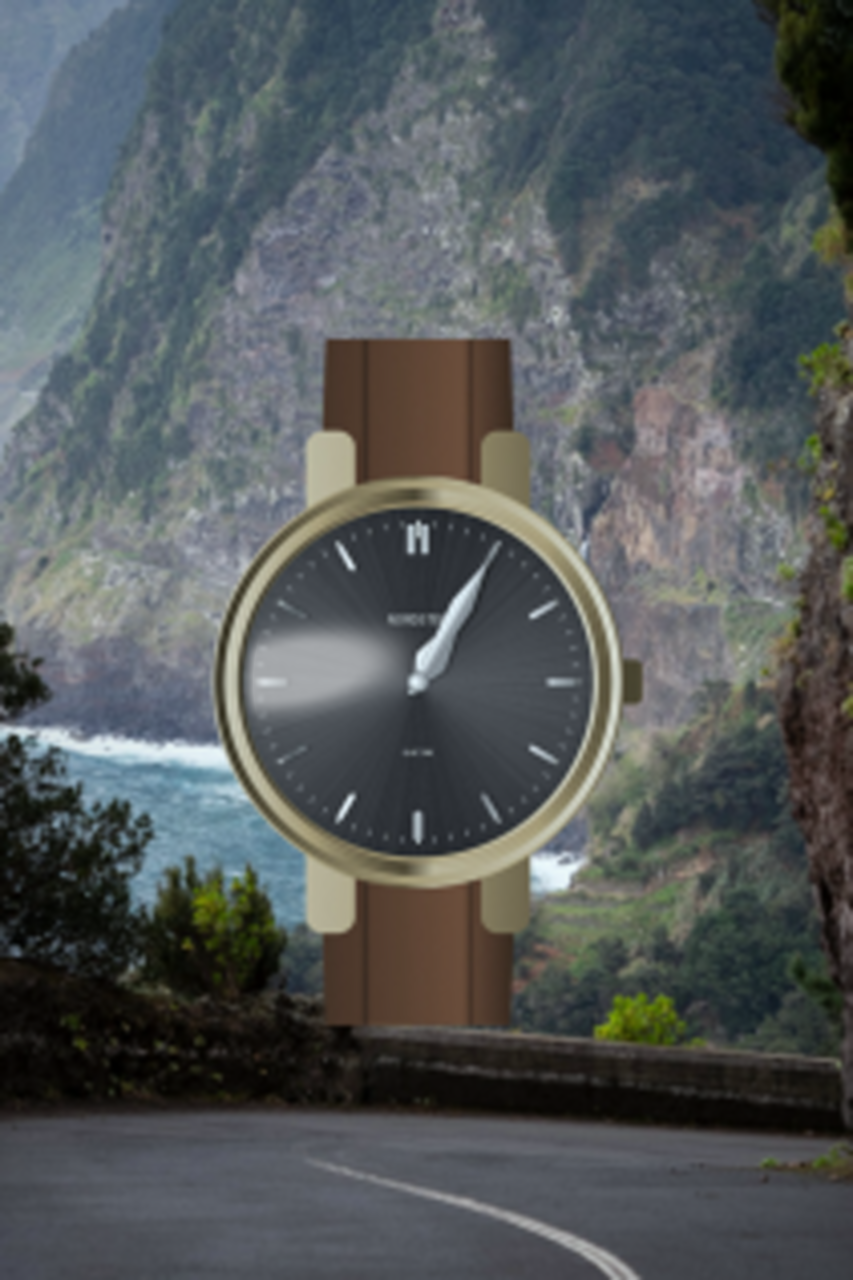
1:05
